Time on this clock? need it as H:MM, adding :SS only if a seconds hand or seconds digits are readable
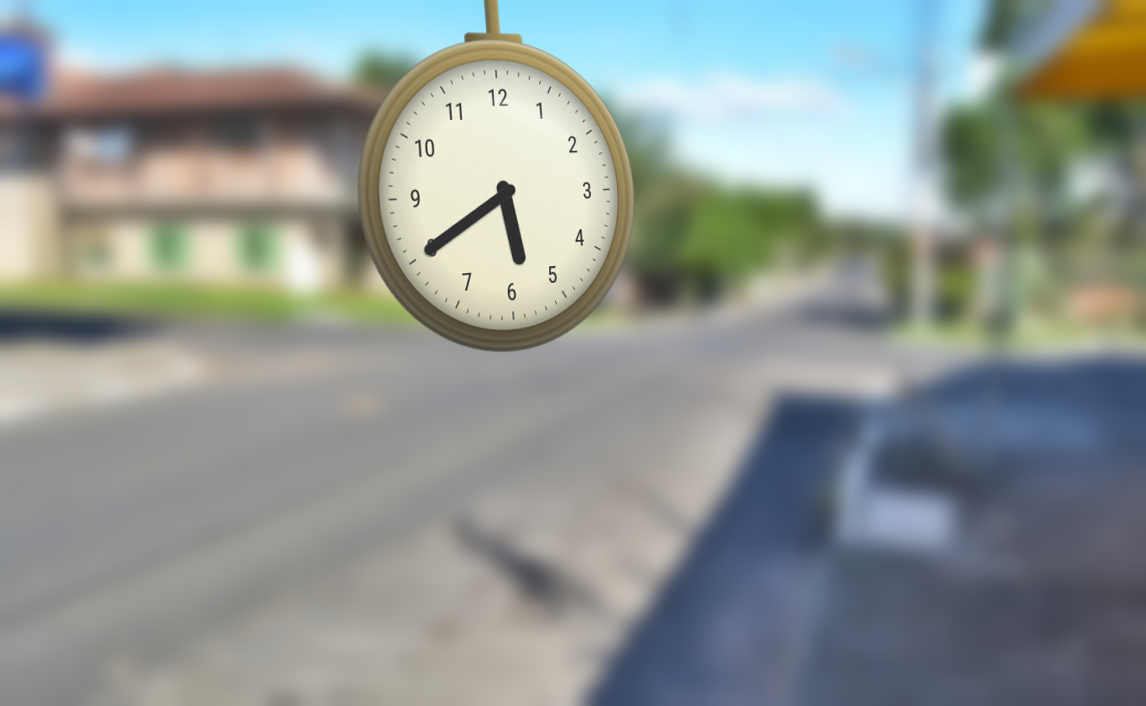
5:40
